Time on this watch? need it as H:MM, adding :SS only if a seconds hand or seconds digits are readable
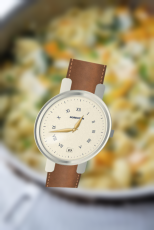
12:43
